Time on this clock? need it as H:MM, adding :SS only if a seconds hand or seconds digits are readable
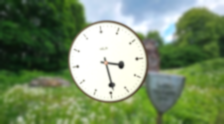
3:29
